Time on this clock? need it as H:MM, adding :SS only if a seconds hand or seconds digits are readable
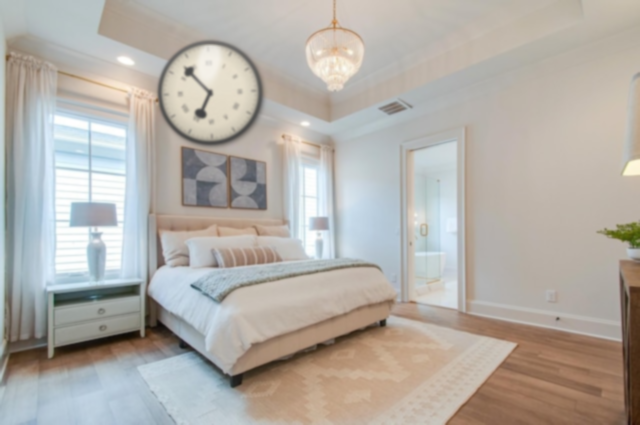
6:53
